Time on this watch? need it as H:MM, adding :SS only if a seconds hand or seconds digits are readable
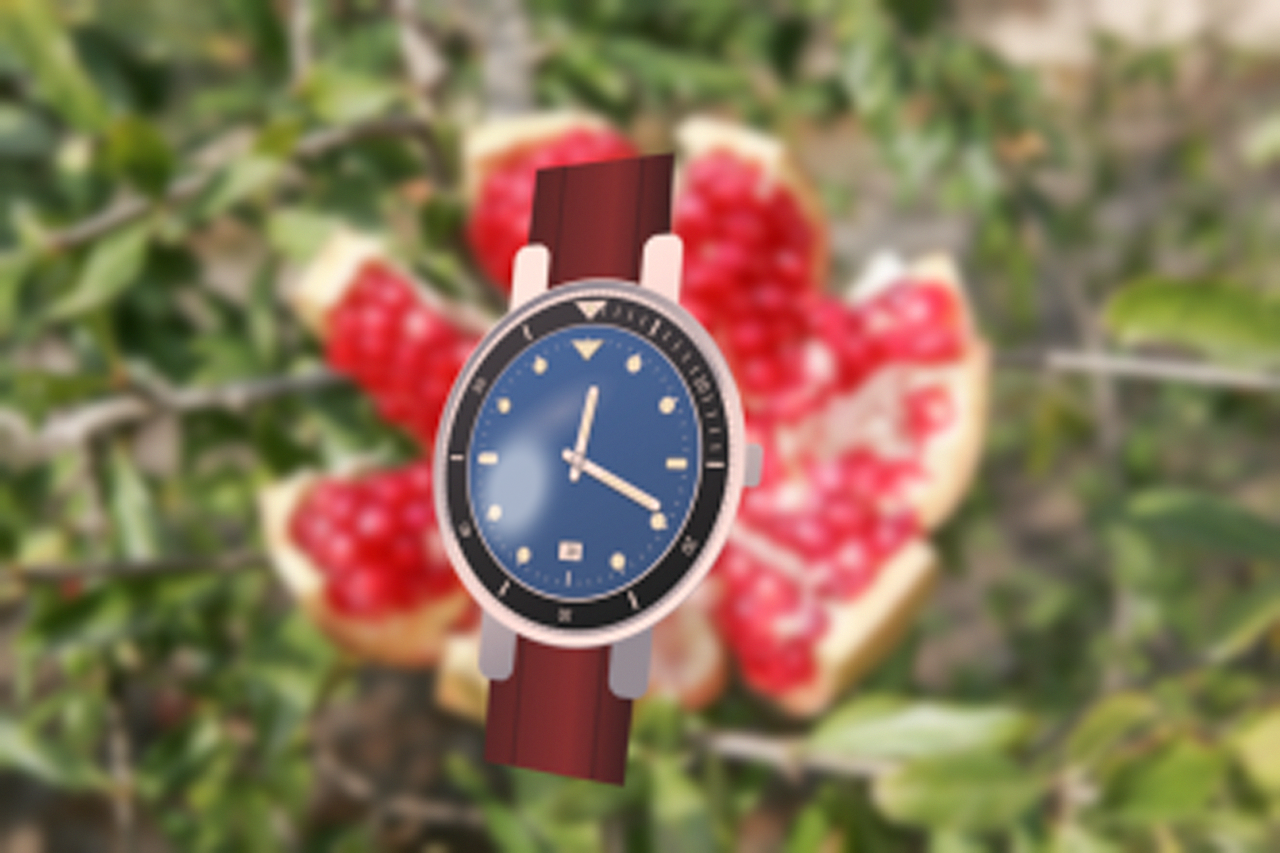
12:19
